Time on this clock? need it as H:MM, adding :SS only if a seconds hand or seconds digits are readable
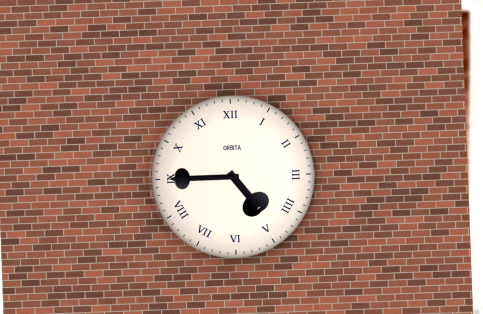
4:45
